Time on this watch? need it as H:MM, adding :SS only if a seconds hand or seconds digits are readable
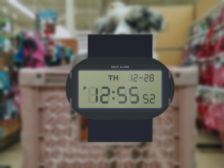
12:55:52
